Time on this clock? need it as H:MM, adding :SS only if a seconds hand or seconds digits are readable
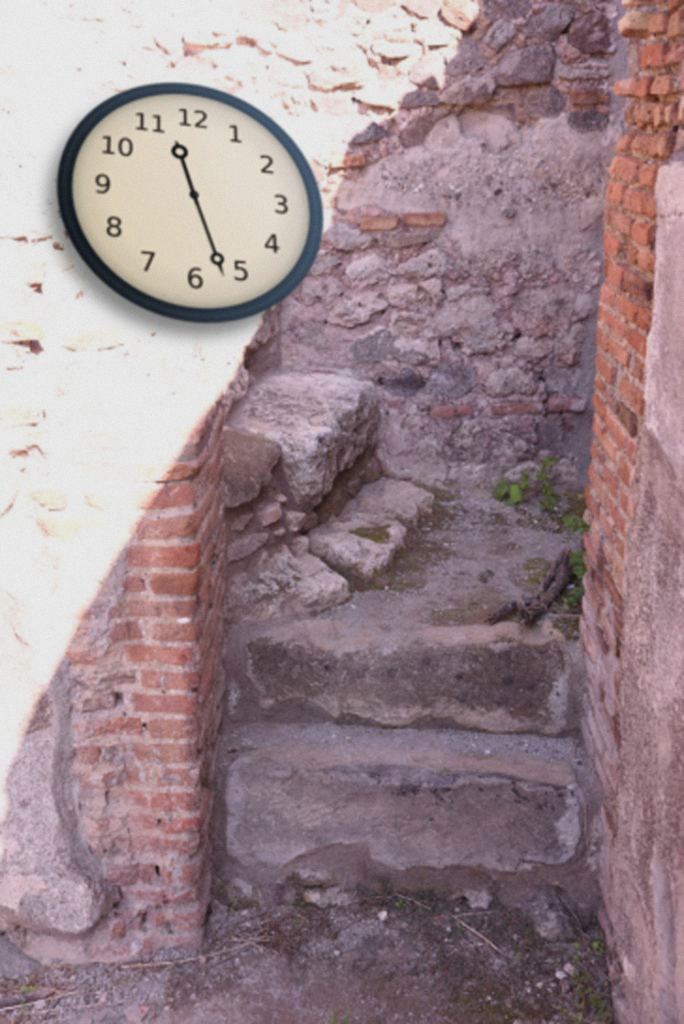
11:27
